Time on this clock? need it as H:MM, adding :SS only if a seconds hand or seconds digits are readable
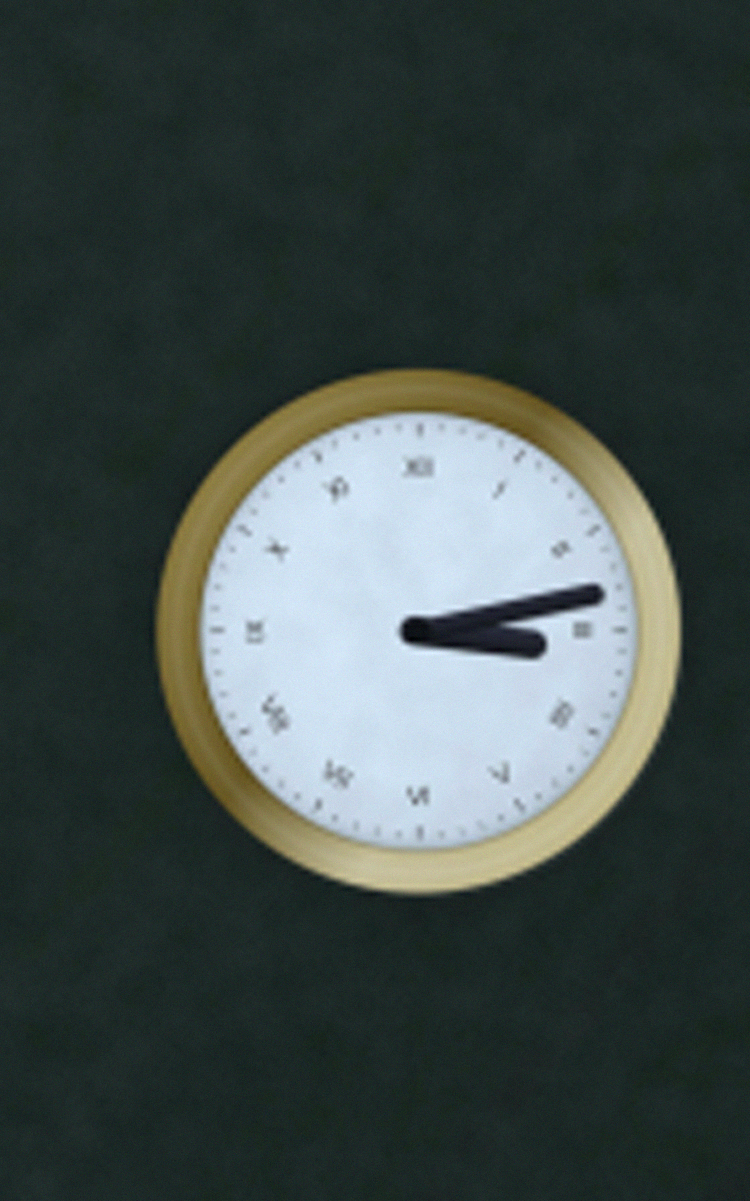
3:13
